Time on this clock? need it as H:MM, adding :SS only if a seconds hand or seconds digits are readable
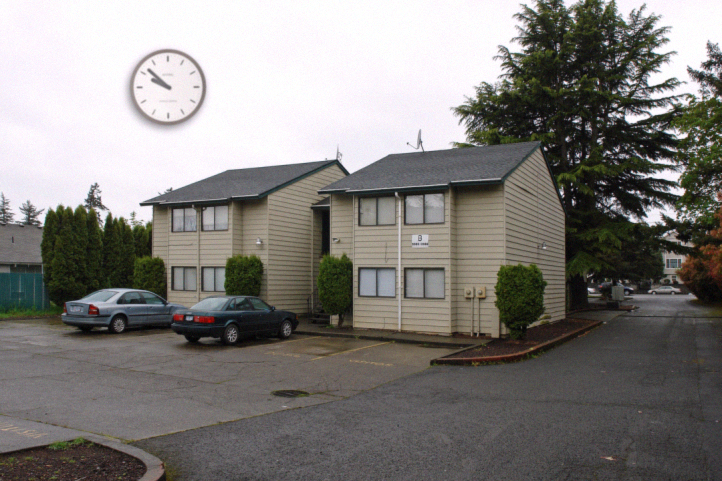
9:52
